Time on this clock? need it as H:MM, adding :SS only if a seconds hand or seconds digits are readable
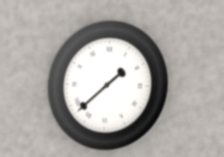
1:38
